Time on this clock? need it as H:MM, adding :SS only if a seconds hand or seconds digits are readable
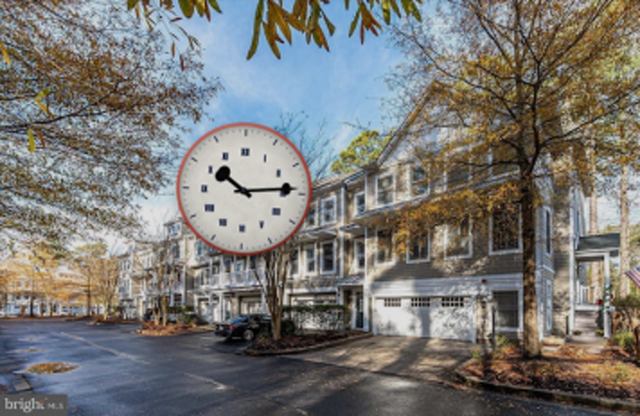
10:14
